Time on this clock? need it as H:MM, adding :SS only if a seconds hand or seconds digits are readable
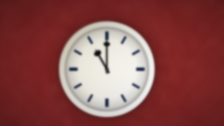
11:00
